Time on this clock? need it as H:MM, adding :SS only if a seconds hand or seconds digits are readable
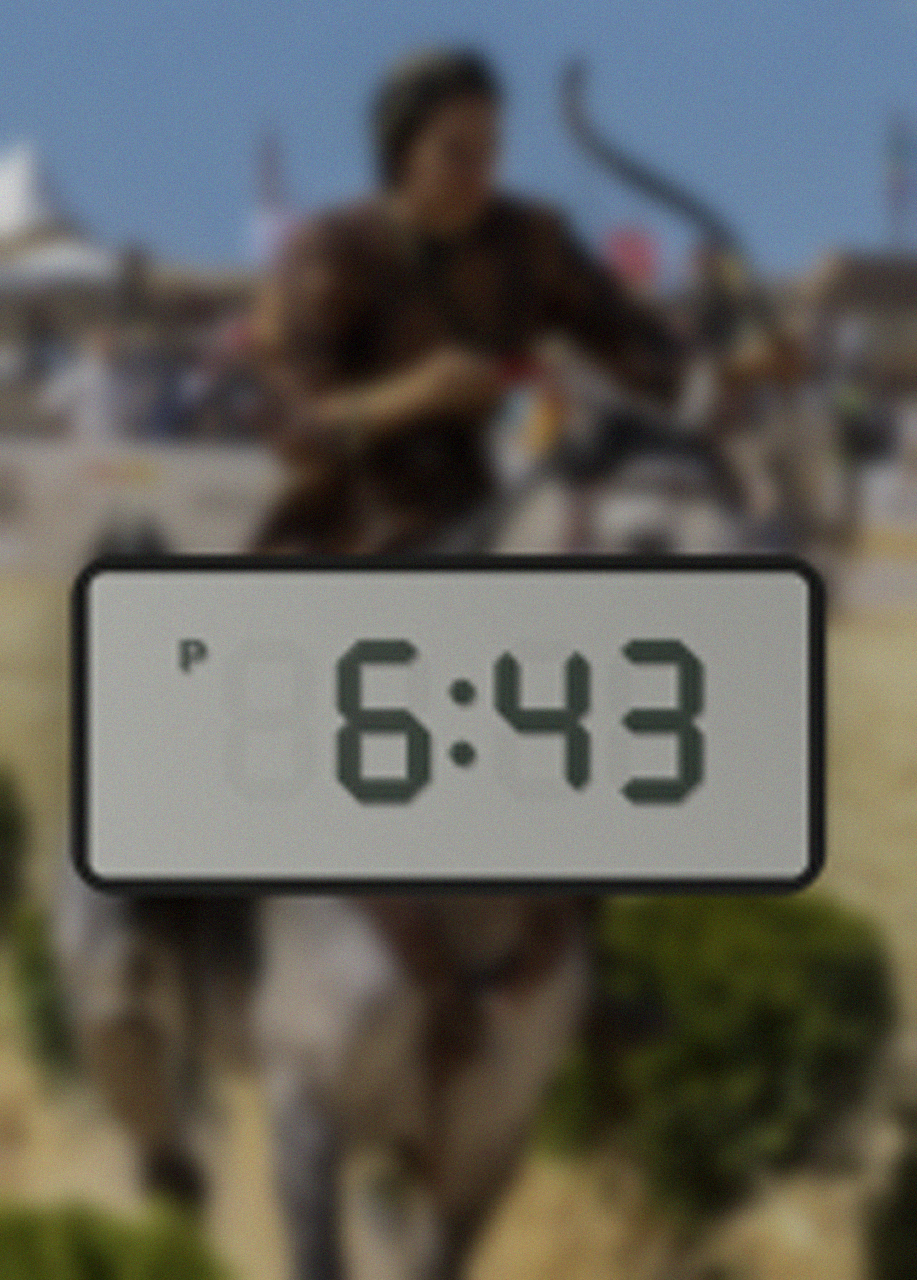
6:43
